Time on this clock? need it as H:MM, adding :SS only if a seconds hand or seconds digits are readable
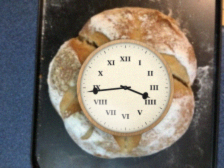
3:44
